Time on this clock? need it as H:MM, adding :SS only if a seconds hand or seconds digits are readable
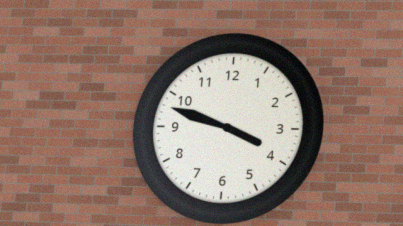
3:48
